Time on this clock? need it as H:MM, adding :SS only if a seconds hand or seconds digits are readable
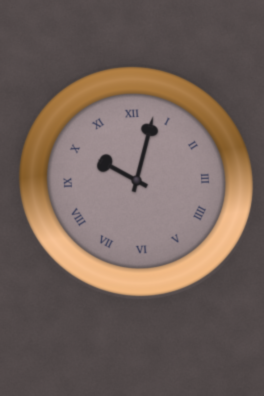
10:03
